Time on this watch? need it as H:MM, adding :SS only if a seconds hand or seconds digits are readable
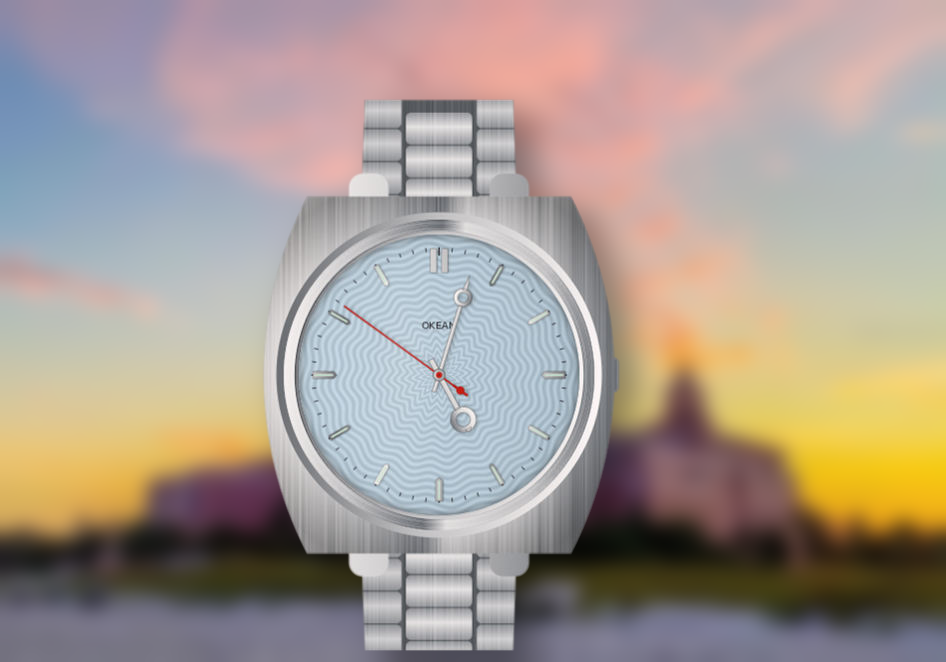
5:02:51
